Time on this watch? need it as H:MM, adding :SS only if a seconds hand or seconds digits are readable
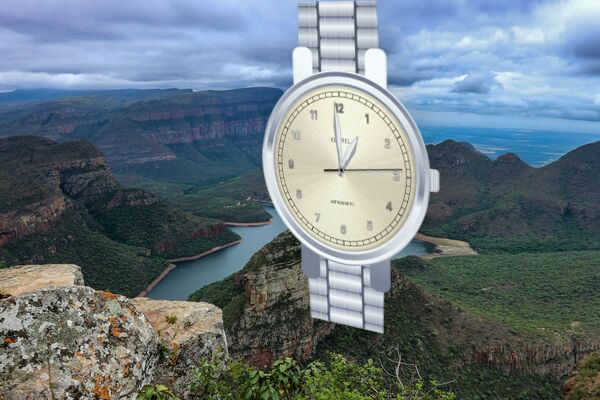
12:59:14
